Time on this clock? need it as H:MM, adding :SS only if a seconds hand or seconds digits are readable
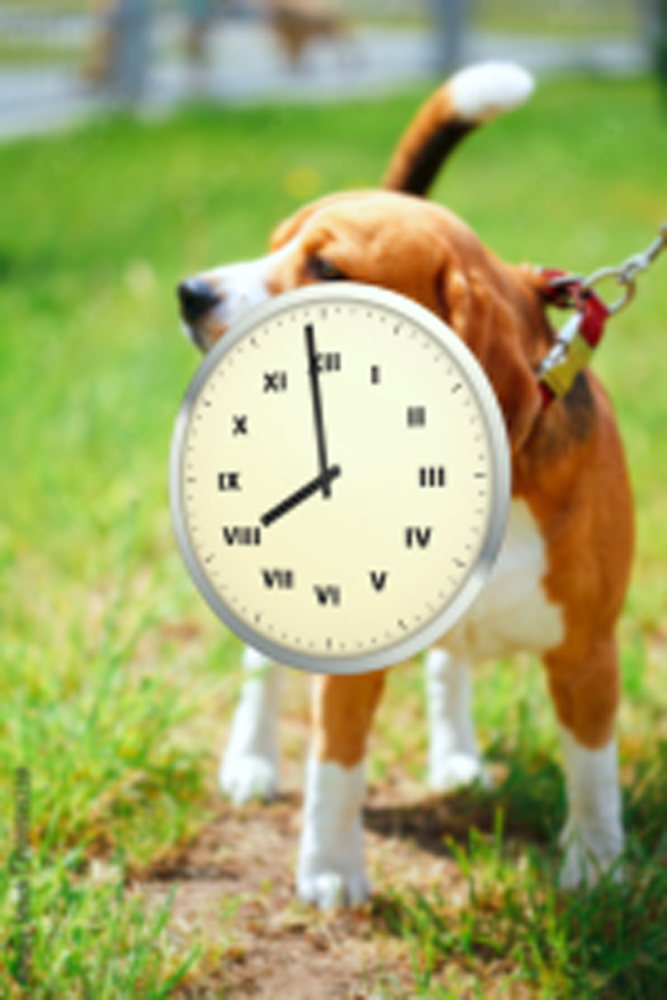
7:59
